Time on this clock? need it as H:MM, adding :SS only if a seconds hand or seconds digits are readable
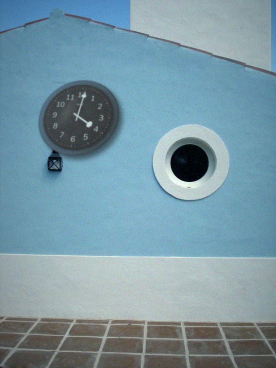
4:01
